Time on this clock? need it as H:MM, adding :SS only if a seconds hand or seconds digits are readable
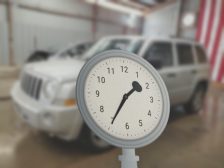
1:35
